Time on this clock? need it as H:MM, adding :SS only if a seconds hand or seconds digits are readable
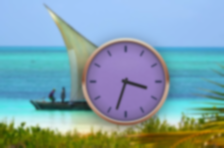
3:33
